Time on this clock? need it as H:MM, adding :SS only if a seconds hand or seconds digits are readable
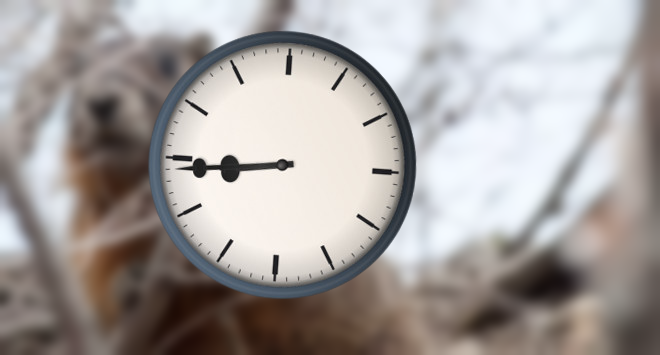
8:44
